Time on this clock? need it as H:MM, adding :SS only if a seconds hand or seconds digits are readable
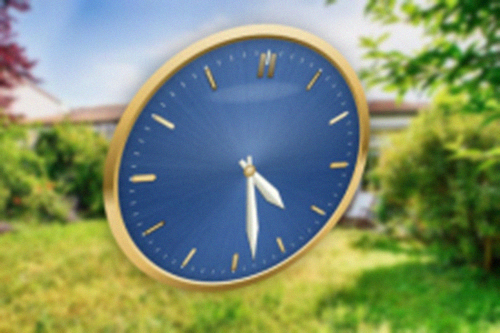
4:28
